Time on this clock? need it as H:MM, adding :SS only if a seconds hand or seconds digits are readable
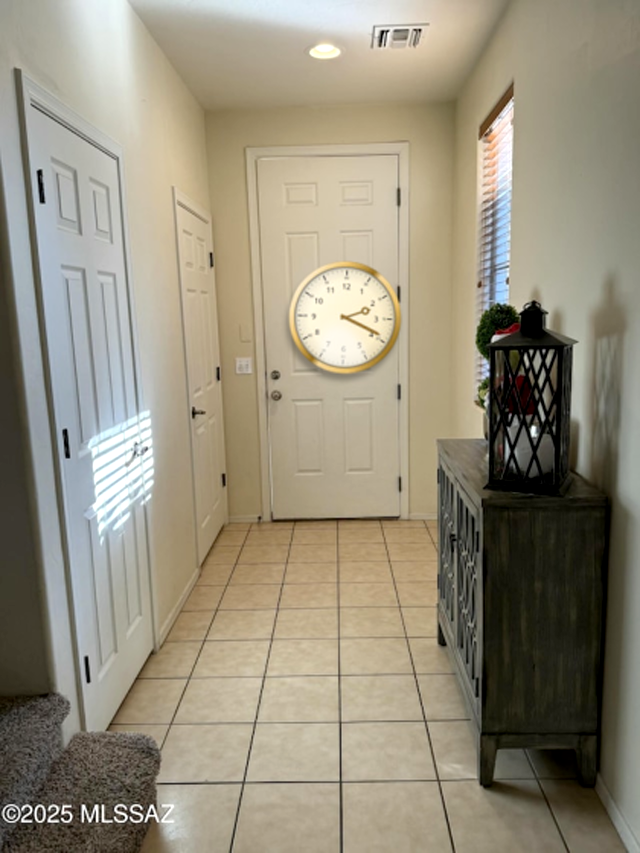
2:19
